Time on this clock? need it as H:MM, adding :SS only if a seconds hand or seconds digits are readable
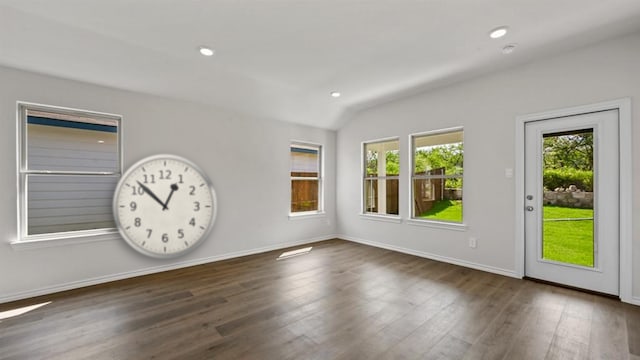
12:52
